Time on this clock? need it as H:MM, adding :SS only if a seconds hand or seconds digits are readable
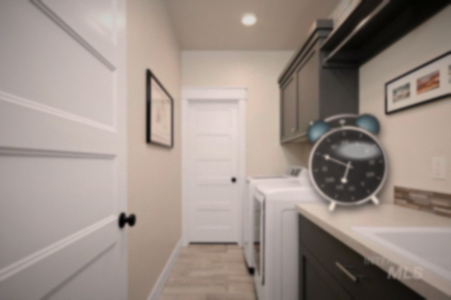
6:50
